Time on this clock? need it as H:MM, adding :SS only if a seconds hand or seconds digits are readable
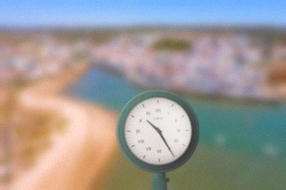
10:25
